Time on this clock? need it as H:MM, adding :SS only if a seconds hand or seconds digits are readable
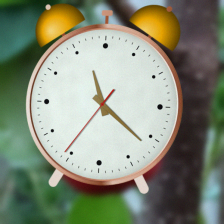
11:21:36
